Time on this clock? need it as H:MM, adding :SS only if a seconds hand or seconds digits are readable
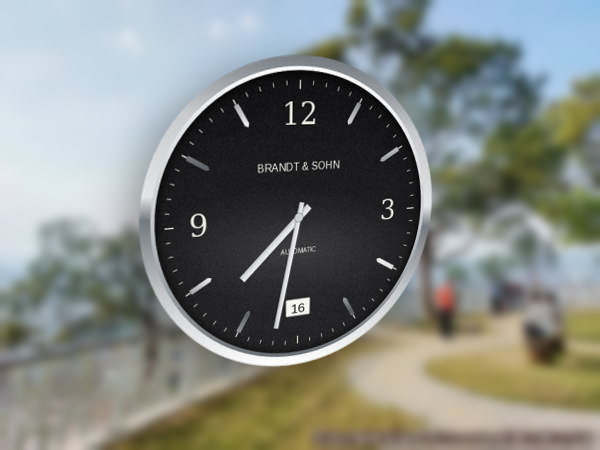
7:32
